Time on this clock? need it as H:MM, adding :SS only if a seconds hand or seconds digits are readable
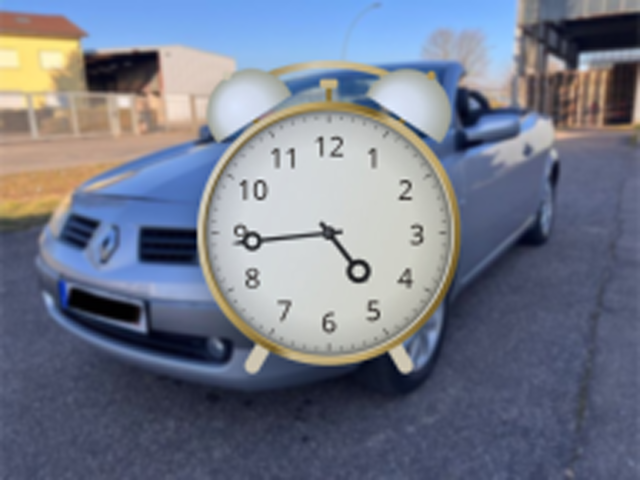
4:44
